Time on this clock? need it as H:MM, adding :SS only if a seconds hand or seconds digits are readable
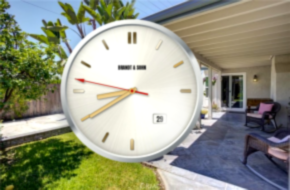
8:39:47
